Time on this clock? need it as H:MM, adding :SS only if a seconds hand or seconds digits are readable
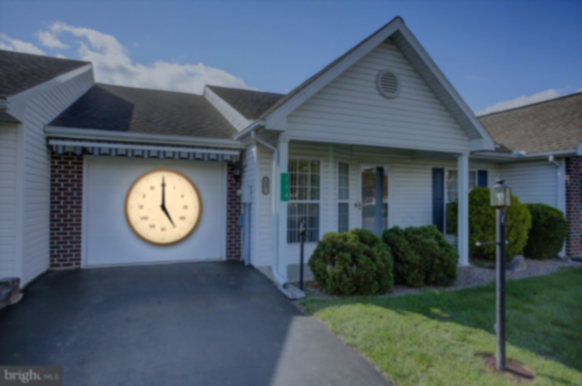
5:00
